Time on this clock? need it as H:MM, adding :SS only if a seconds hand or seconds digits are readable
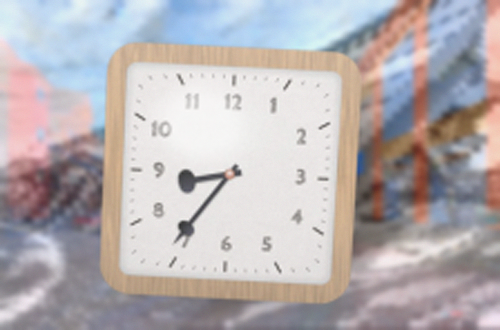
8:36
